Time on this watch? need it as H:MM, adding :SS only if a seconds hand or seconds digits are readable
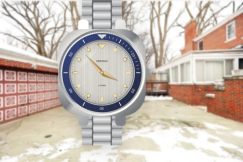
3:53
